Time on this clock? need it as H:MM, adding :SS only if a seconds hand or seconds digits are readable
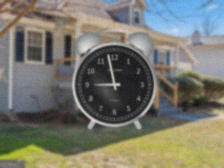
8:58
